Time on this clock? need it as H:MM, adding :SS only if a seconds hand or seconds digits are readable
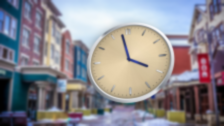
3:58
